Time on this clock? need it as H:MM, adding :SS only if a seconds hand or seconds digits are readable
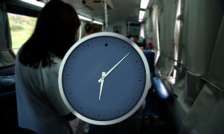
6:07
